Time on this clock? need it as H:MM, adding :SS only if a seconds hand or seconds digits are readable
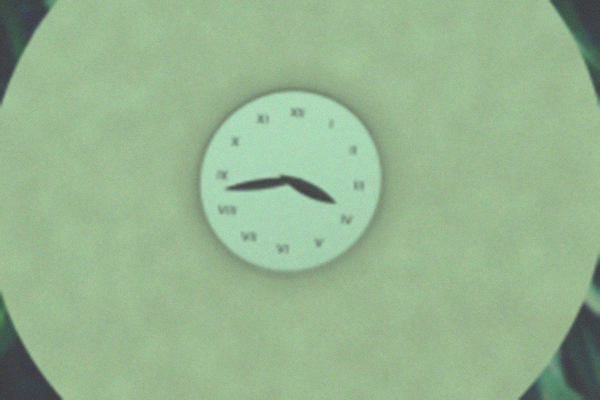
3:43
